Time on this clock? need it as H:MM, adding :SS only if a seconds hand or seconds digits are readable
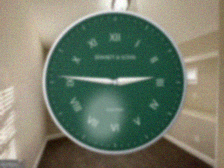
2:46
